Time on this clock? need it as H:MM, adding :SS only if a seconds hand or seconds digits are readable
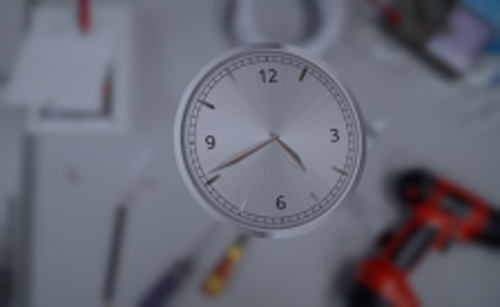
4:41
